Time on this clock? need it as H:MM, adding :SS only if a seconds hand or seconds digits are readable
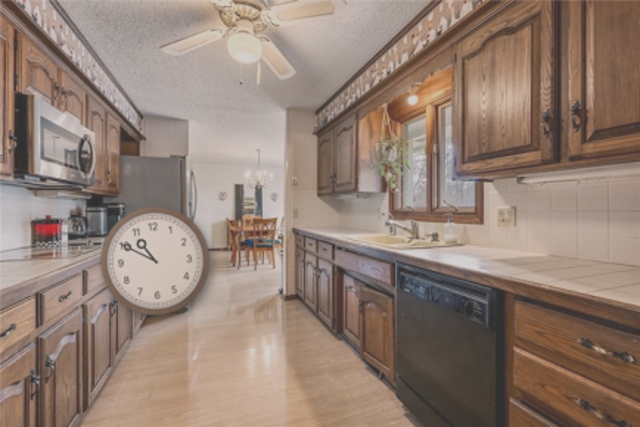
10:50
